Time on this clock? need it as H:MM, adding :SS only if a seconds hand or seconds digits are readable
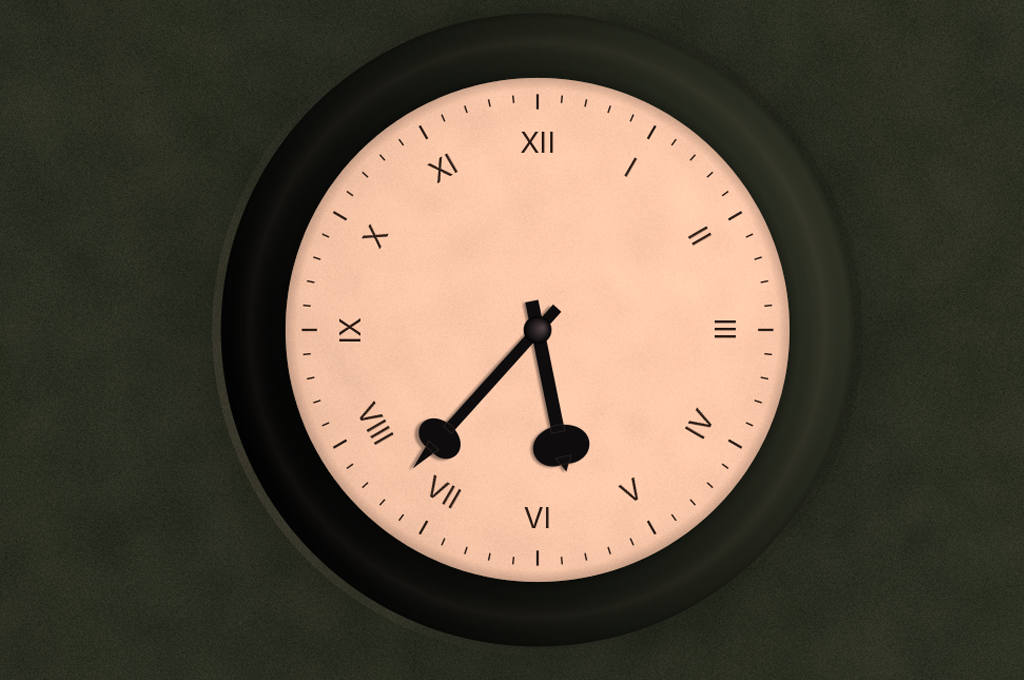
5:37
